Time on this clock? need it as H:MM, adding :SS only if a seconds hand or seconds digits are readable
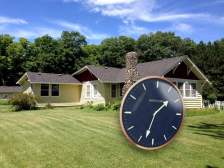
1:33
